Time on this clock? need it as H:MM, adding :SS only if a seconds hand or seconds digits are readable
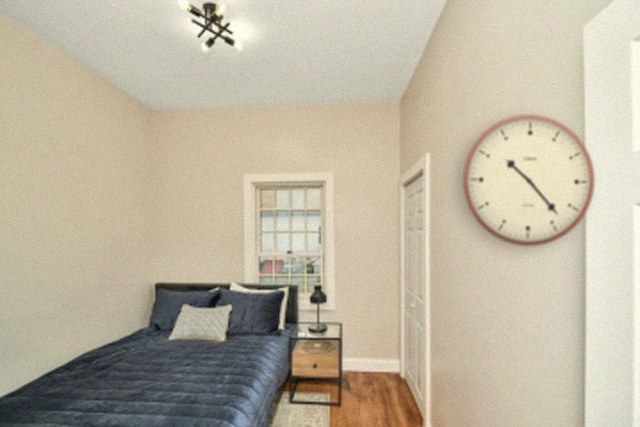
10:23
